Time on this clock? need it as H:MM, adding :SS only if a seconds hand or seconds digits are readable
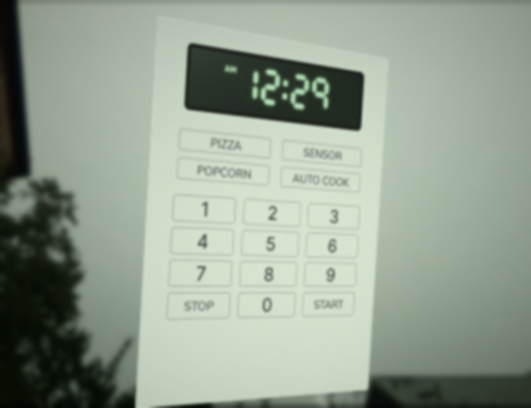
12:29
